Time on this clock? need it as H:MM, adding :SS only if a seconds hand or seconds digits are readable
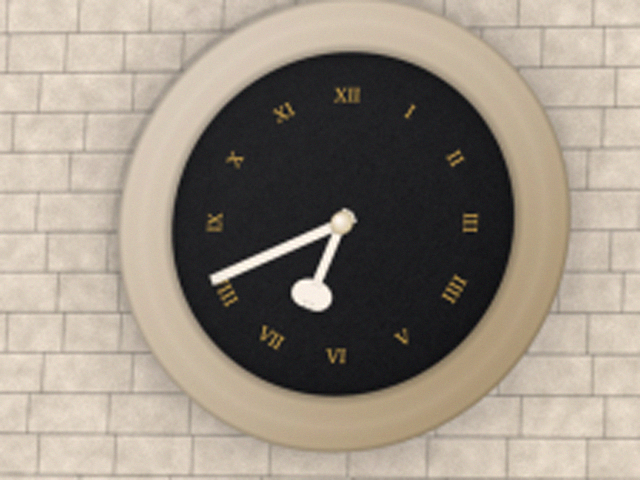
6:41
